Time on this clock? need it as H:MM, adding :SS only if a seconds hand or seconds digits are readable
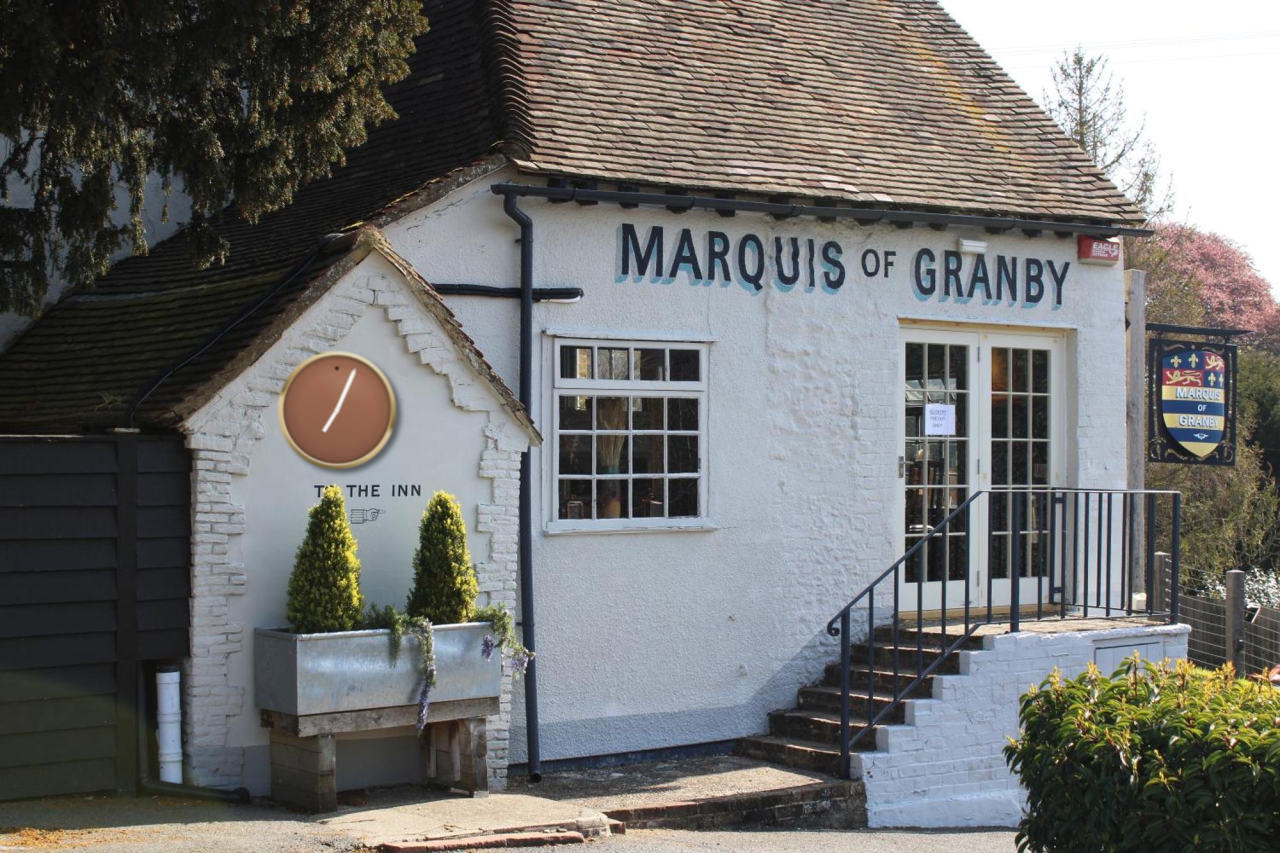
7:04
